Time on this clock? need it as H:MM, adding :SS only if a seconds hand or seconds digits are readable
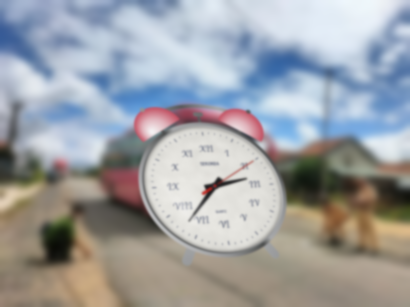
2:37:10
